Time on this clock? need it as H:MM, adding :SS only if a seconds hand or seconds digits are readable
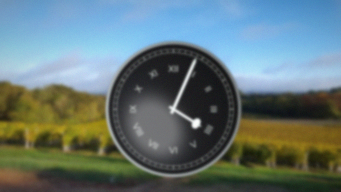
4:04
